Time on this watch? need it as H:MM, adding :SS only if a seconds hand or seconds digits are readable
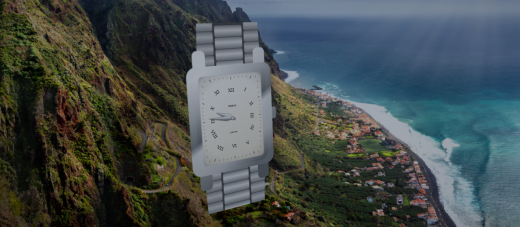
9:46
